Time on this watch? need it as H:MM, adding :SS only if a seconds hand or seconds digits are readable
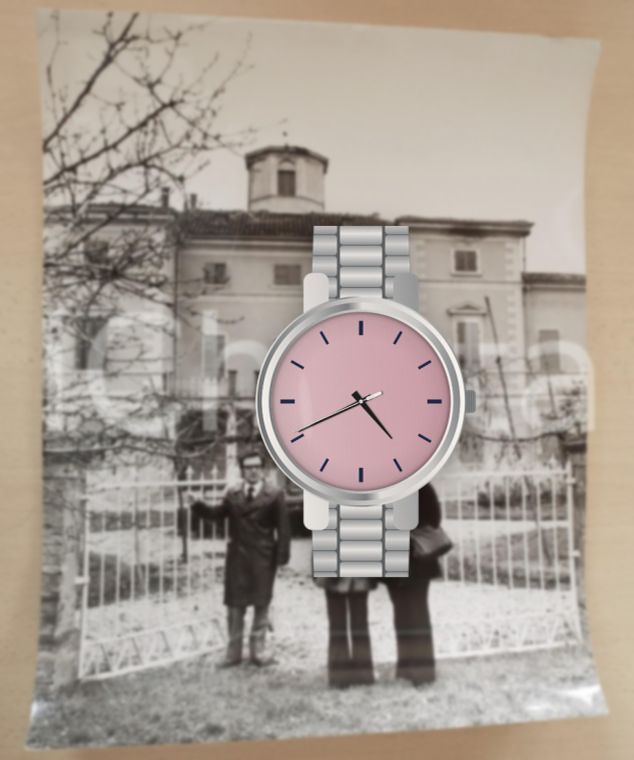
4:40:41
